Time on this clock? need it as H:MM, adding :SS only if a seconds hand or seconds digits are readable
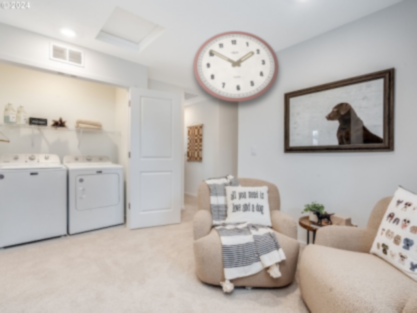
1:51
